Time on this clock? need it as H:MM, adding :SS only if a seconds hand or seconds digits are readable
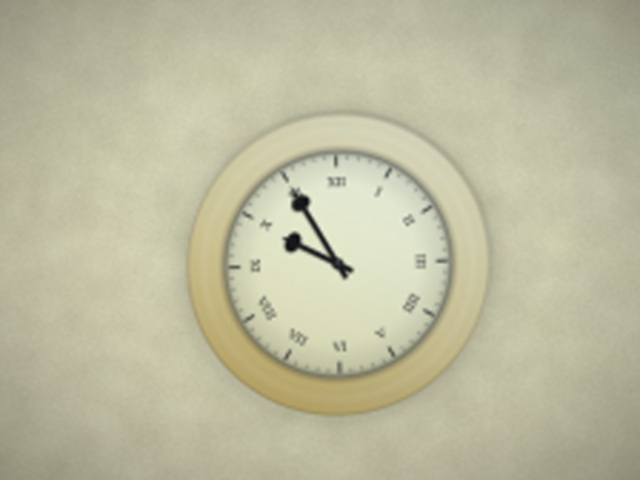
9:55
